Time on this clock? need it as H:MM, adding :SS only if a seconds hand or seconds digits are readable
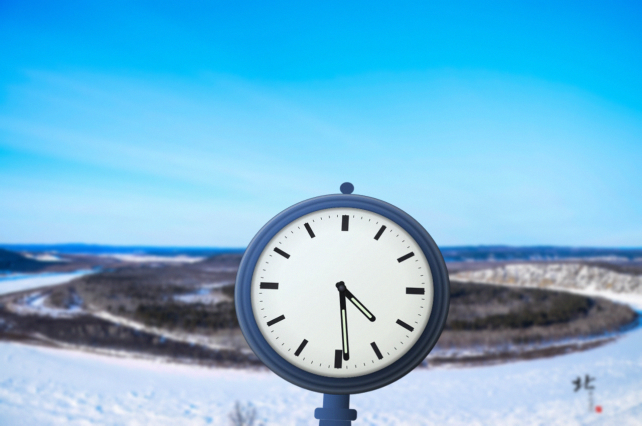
4:29
